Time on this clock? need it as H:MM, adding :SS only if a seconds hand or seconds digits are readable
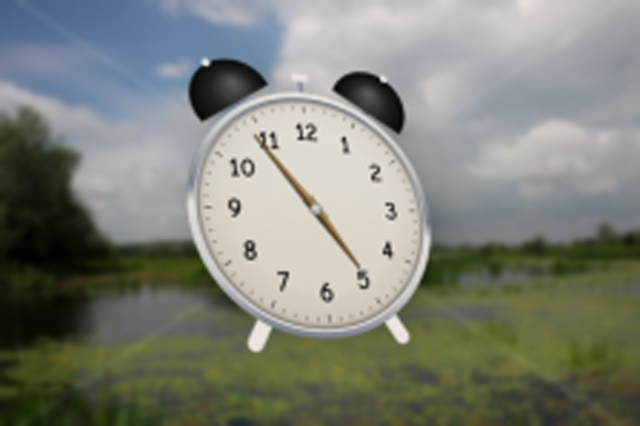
4:54
